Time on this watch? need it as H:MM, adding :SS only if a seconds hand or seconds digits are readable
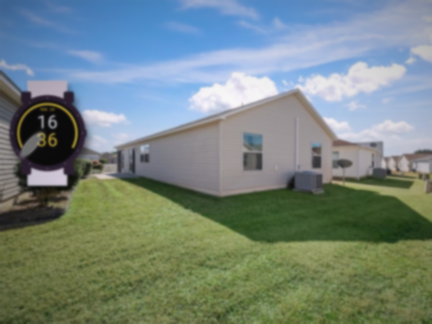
16:36
